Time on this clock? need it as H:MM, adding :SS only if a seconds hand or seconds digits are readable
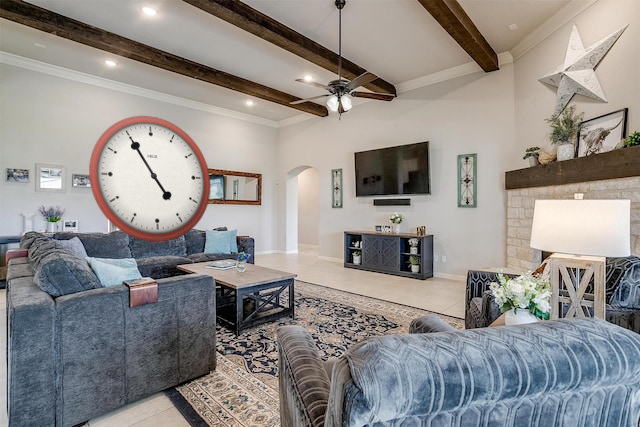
4:55
